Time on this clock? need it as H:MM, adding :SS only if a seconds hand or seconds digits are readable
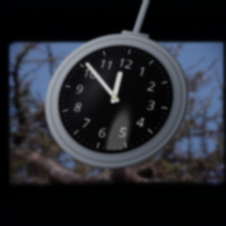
11:51
